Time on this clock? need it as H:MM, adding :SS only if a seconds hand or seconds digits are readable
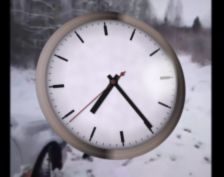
7:24:39
